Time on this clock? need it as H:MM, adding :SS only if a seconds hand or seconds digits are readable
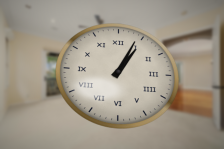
1:04
